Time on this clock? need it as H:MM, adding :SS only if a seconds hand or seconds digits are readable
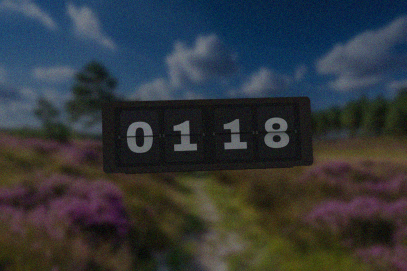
1:18
